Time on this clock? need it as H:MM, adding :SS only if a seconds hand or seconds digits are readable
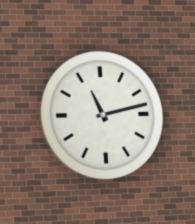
11:13
